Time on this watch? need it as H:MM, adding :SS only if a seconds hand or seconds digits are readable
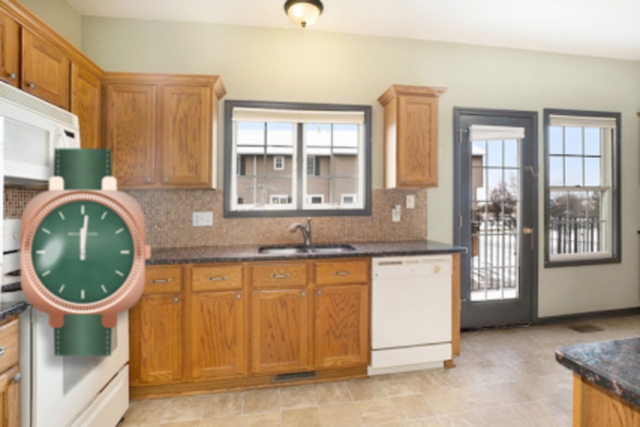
12:01
